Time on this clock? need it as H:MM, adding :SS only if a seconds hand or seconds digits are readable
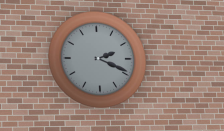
2:19
